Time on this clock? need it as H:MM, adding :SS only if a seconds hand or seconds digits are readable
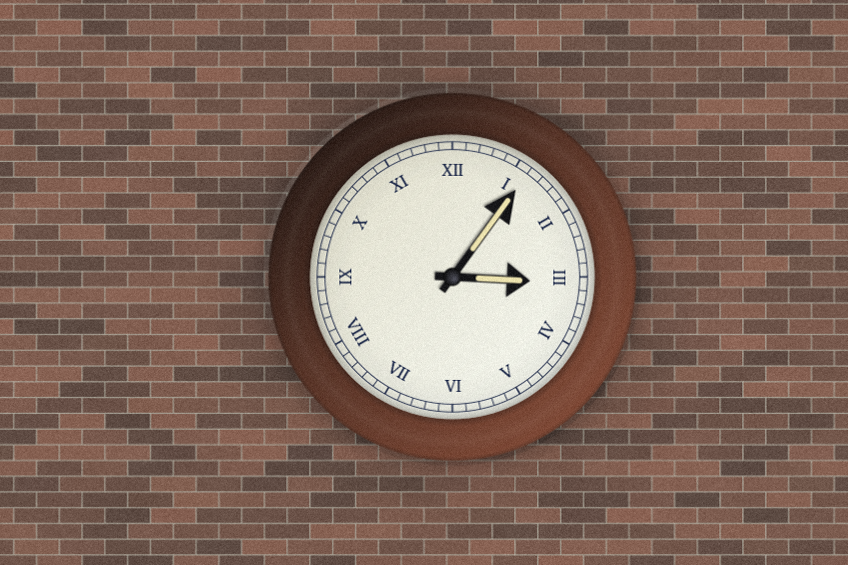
3:06
